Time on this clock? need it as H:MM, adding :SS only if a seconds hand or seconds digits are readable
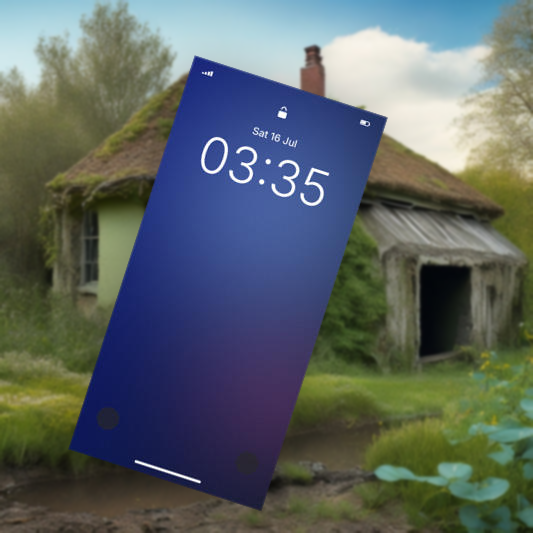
3:35
